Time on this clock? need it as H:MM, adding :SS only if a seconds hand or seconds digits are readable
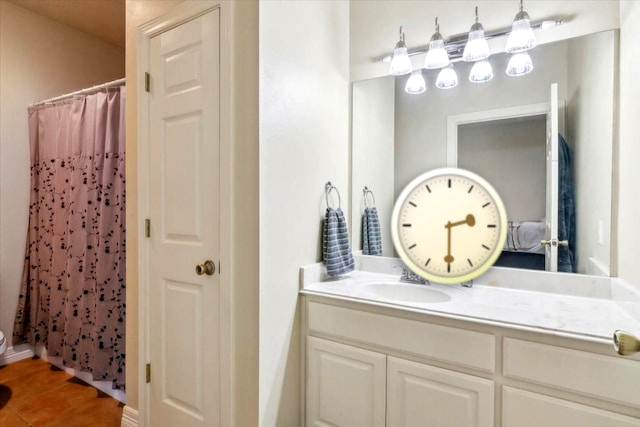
2:30
